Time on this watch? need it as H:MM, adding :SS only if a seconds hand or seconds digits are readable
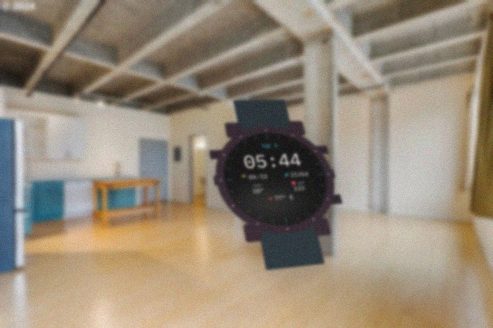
5:44
